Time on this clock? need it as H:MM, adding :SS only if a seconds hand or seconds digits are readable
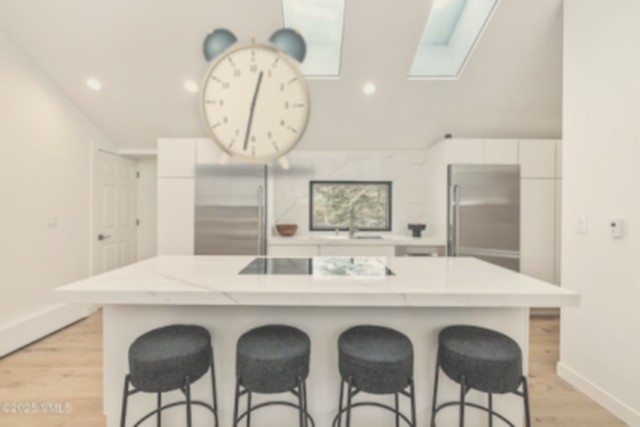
12:32
